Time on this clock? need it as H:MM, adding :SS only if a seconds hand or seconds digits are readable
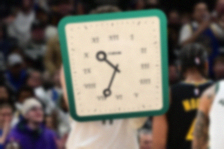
10:34
